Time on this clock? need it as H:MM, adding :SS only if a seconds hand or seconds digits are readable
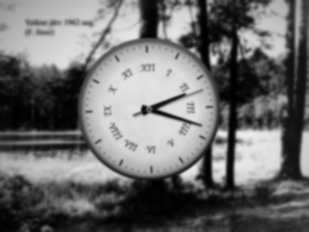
2:18:12
